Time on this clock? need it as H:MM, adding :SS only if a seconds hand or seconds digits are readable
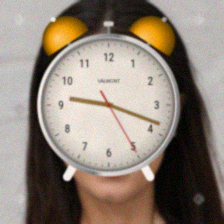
9:18:25
